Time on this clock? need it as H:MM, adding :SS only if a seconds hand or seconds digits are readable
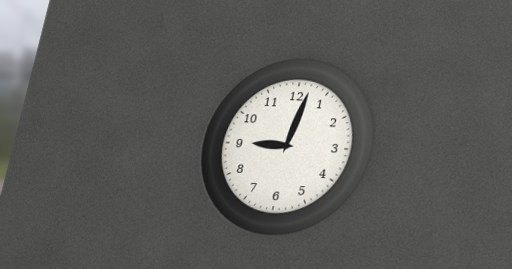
9:02
